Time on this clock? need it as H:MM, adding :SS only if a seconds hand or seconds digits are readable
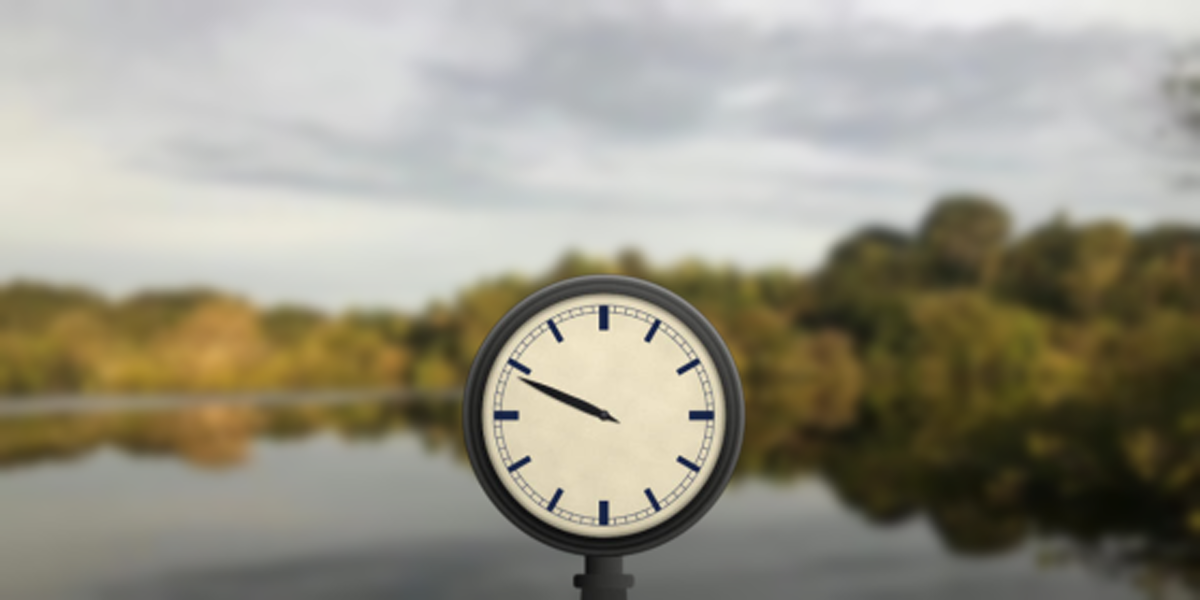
9:49
